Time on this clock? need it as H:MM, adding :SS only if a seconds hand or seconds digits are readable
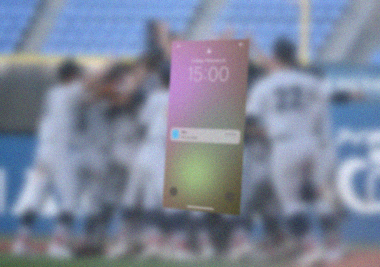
15:00
